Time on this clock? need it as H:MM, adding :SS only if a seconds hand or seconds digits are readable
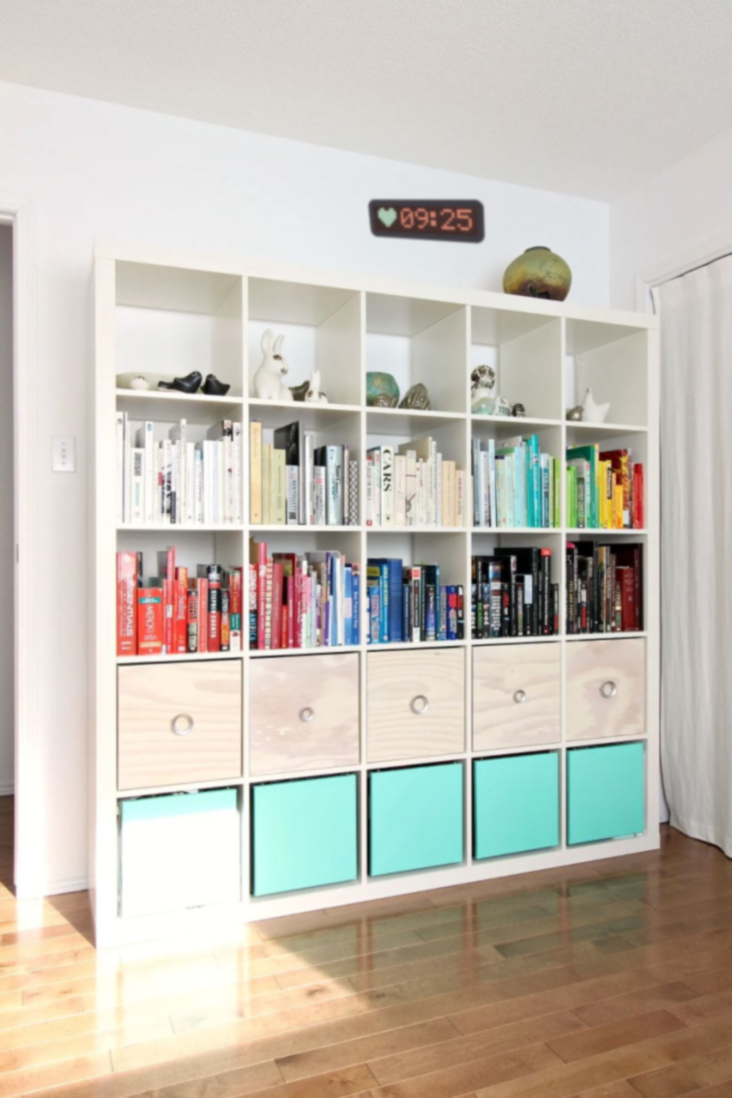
9:25
